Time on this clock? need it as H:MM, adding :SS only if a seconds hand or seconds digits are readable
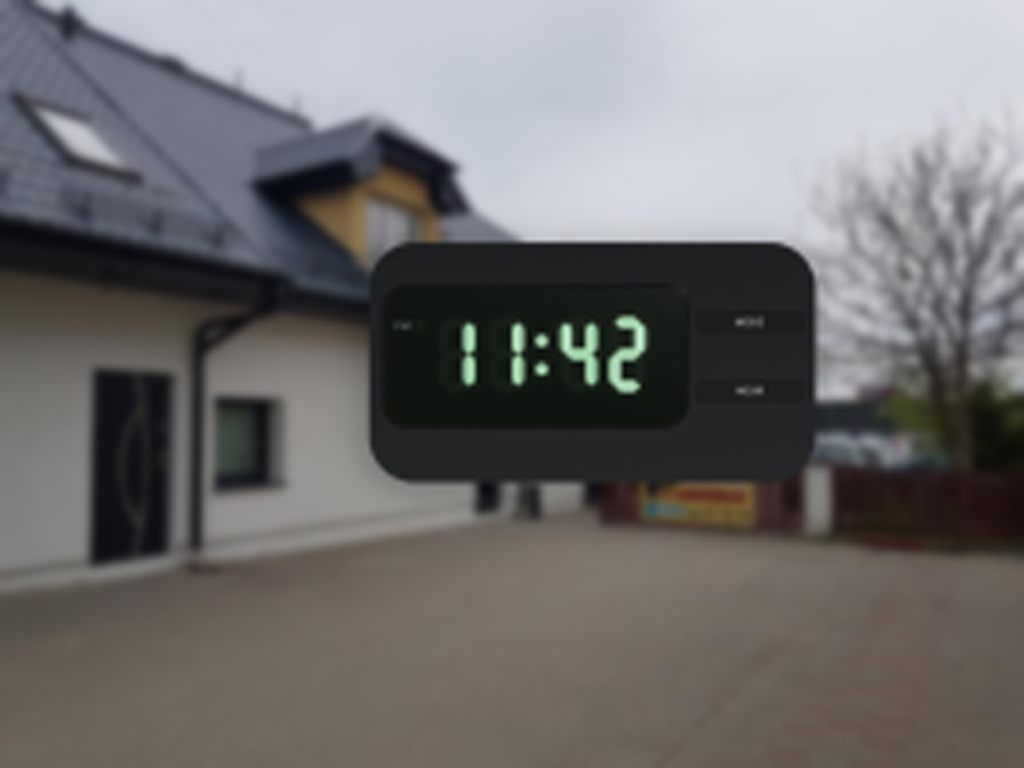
11:42
